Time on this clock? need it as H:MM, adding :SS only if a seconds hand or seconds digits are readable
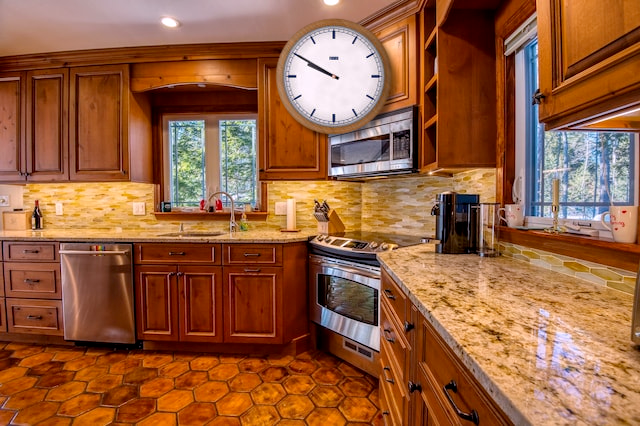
9:50
